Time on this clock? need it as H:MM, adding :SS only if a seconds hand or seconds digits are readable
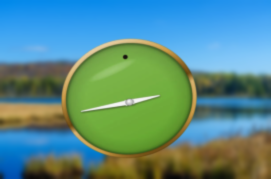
2:44
